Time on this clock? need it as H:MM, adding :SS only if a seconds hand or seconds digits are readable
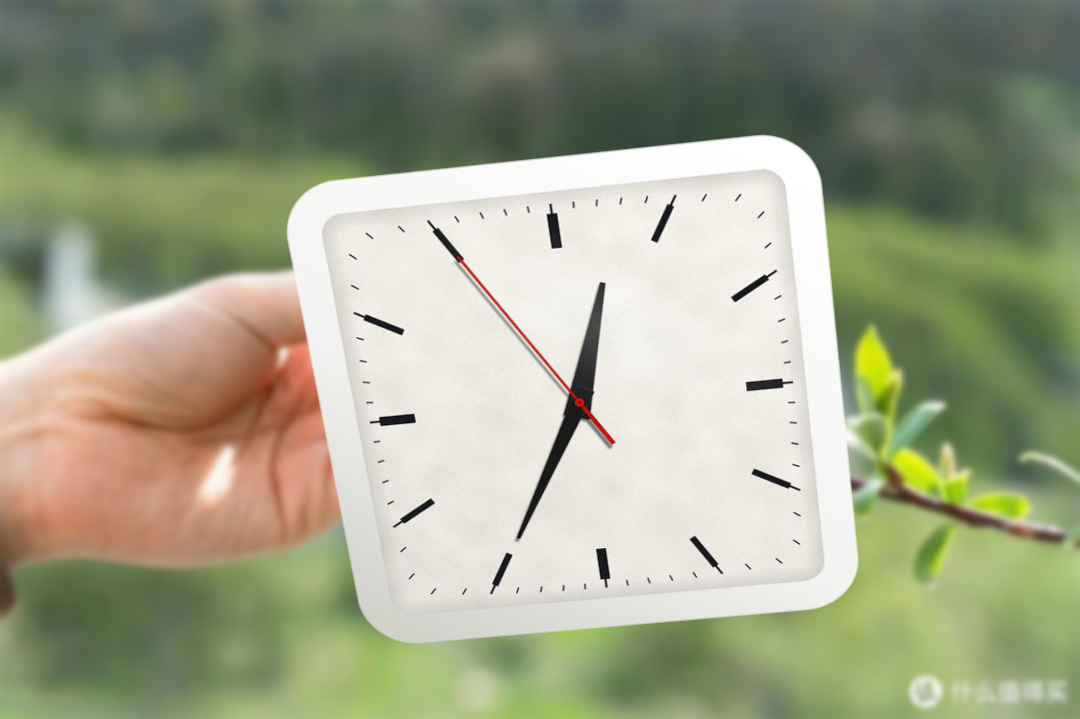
12:34:55
